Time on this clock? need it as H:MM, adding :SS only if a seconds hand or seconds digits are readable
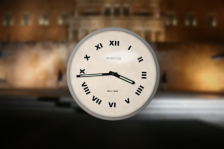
3:44
